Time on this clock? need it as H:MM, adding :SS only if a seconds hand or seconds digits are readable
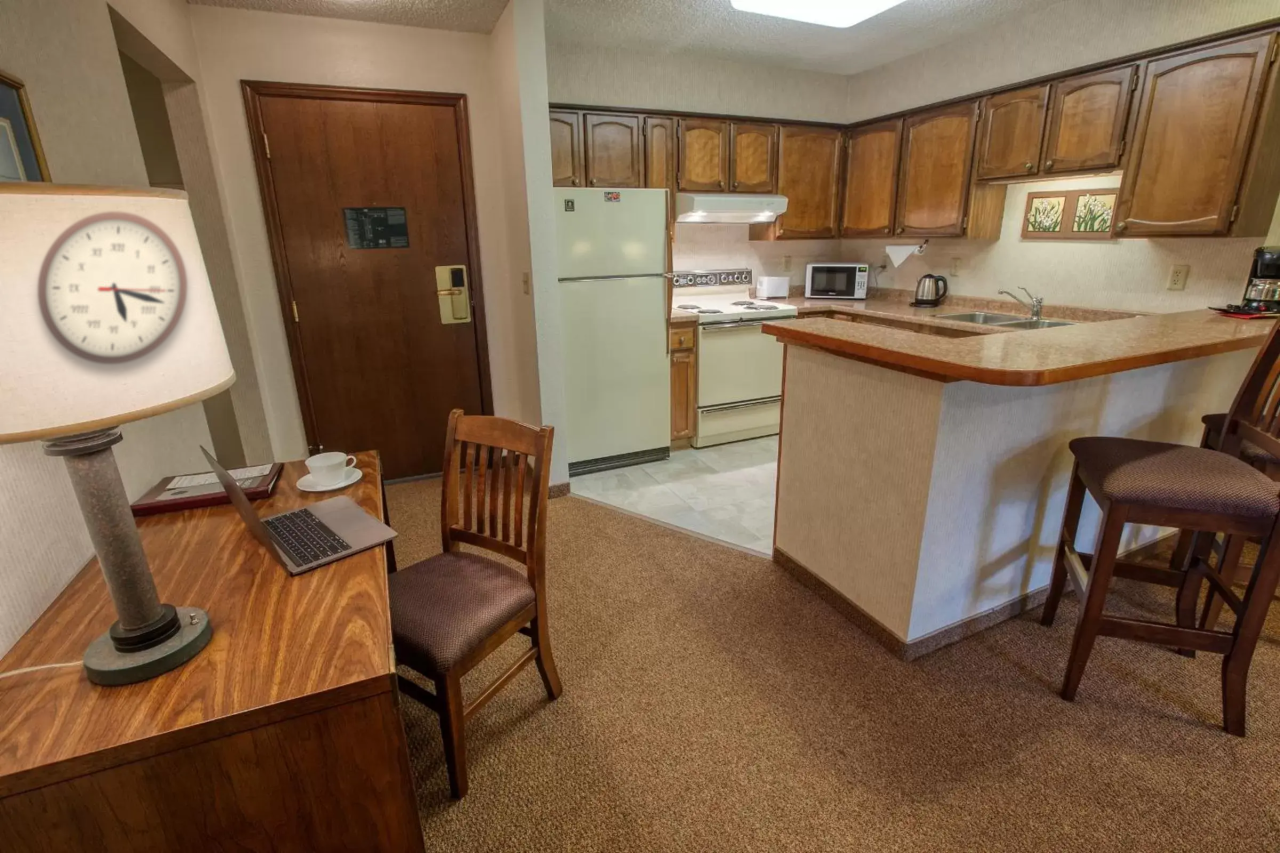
5:17:15
